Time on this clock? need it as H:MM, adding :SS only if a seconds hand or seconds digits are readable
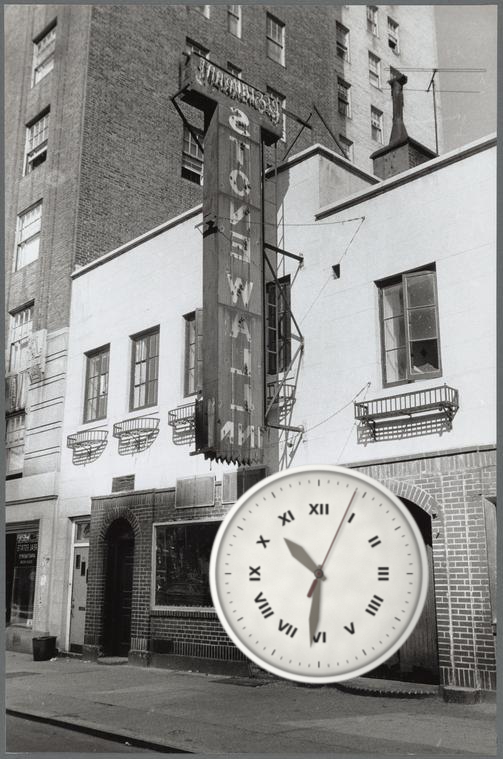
10:31:04
